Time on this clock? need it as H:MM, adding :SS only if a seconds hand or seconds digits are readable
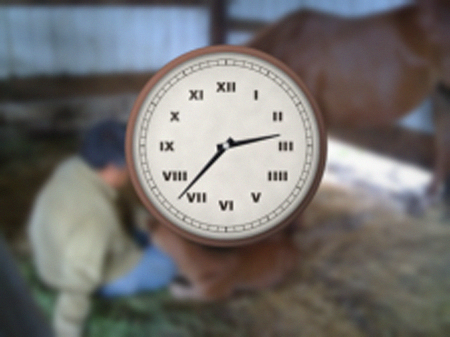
2:37
